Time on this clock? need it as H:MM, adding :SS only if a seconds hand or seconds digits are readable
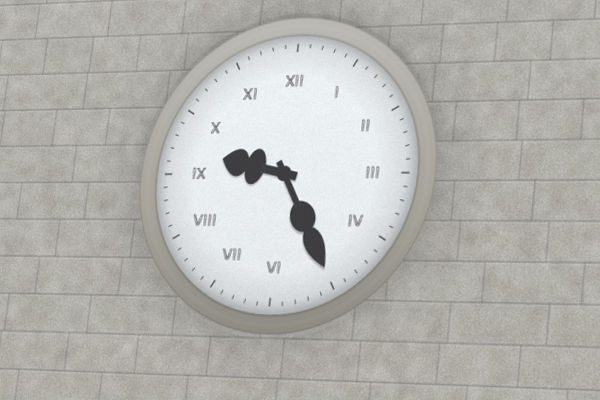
9:25
